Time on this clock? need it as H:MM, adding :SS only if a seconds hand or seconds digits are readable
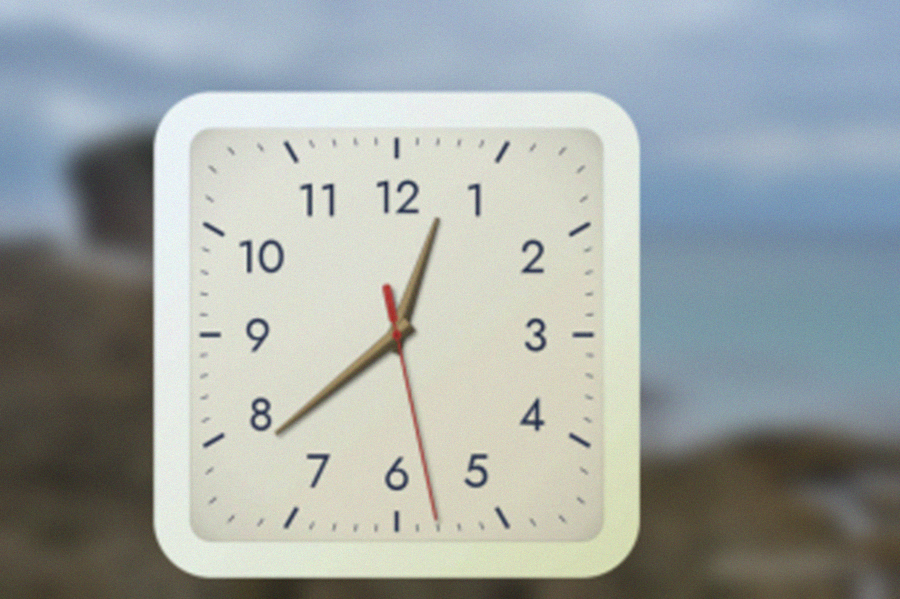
12:38:28
